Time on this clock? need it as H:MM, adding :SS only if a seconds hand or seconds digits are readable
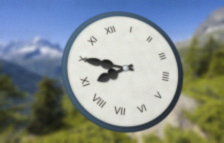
8:50
